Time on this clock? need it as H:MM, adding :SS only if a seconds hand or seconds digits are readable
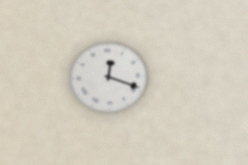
12:19
